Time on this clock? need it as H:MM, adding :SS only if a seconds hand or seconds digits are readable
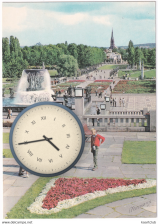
4:45
